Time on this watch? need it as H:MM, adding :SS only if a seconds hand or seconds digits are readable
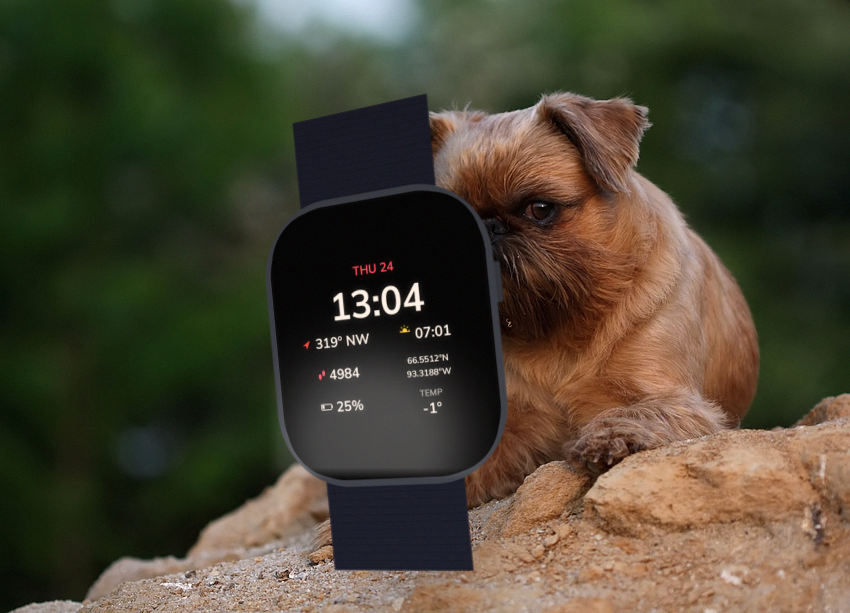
13:04
